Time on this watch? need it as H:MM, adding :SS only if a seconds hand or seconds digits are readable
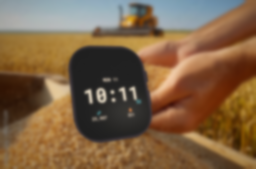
10:11
